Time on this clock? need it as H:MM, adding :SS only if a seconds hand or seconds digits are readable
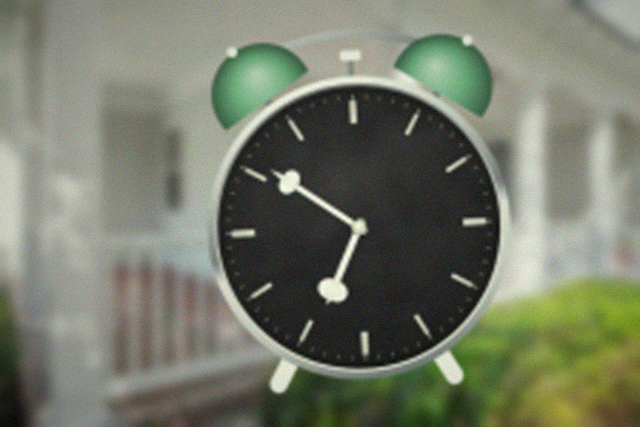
6:51
